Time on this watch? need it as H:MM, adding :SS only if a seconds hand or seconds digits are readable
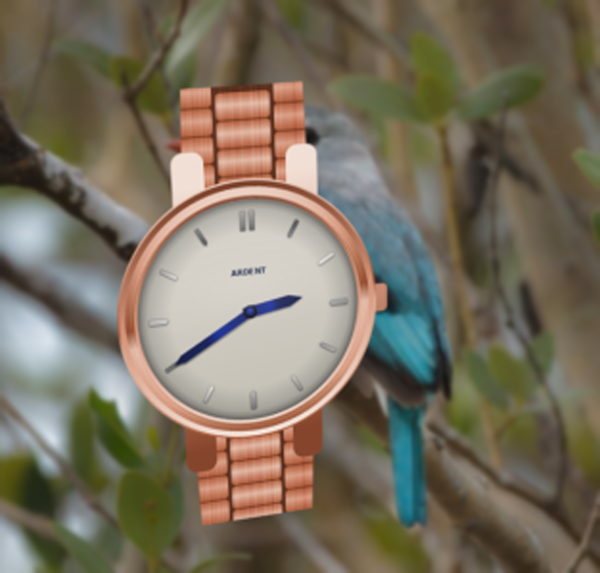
2:40
